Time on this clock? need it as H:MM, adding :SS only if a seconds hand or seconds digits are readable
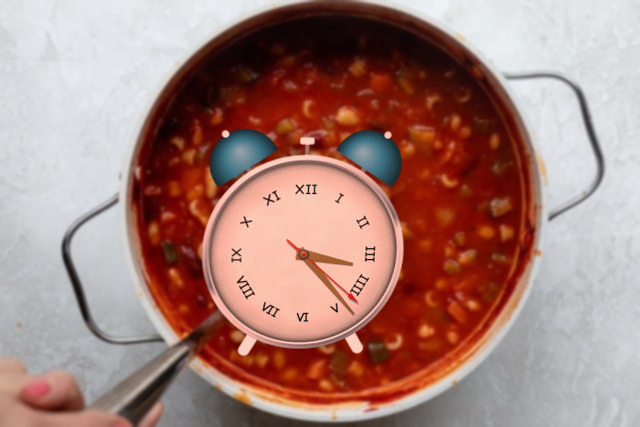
3:23:22
